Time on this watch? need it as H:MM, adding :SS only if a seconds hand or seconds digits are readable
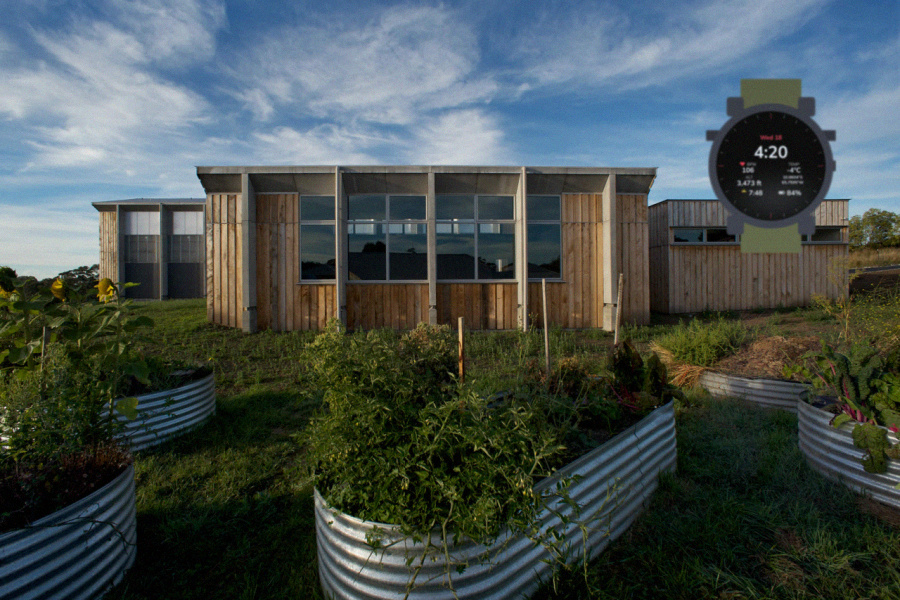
4:20
